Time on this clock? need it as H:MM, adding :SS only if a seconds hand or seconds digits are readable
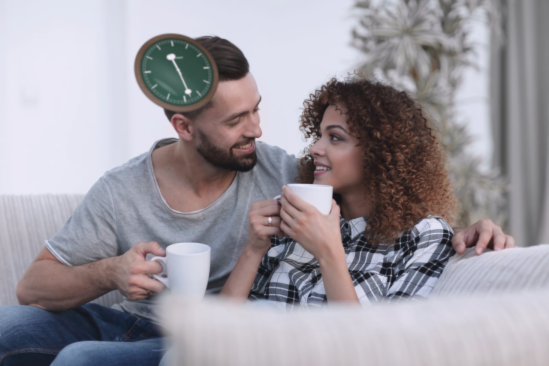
11:28
